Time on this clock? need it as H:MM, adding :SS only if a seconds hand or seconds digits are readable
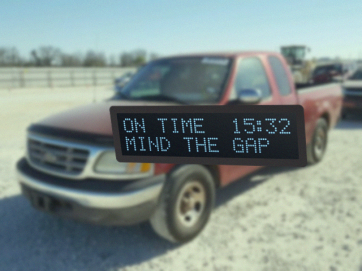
15:32
